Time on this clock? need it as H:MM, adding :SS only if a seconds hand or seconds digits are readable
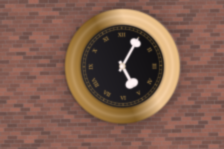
5:05
